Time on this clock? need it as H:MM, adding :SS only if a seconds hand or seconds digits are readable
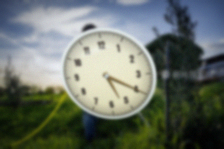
5:20
